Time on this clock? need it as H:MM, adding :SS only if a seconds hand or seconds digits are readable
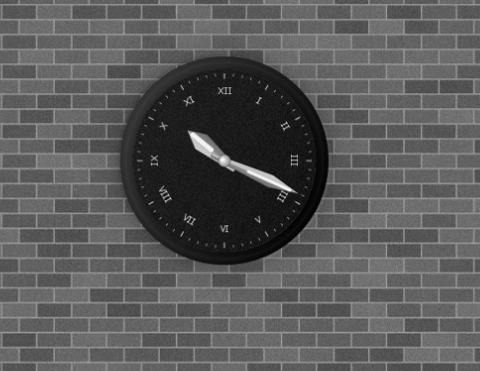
10:19
